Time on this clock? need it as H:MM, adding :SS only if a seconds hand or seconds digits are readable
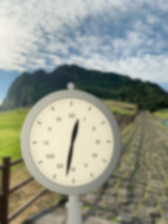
12:32
